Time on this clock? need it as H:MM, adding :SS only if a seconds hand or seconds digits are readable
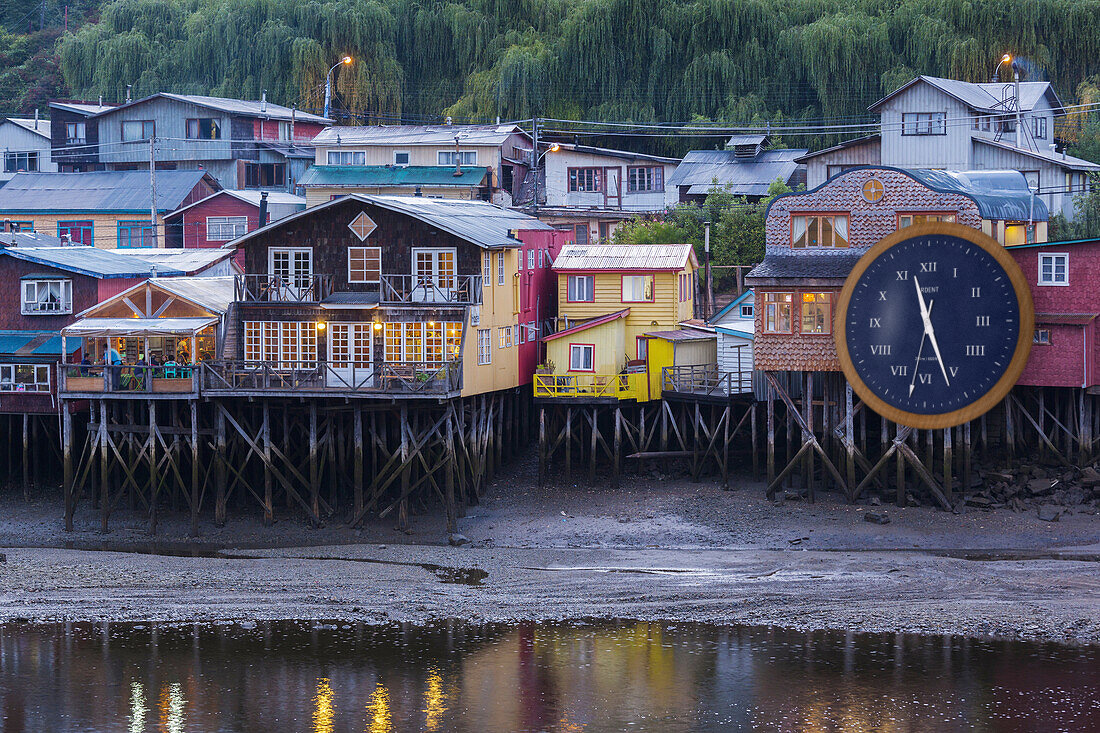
11:26:32
